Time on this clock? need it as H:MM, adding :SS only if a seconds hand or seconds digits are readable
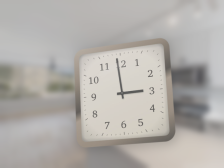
2:59
